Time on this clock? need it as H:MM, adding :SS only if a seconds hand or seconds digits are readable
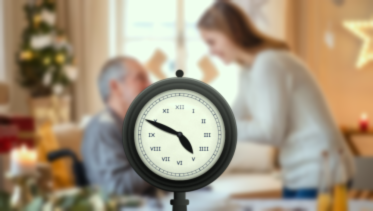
4:49
